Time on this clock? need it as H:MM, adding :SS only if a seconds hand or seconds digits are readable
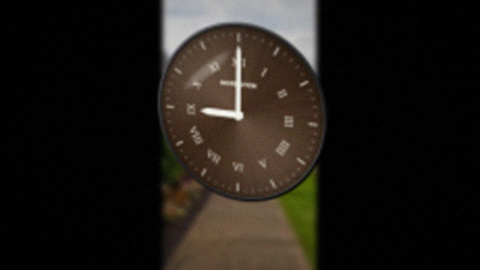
9:00
